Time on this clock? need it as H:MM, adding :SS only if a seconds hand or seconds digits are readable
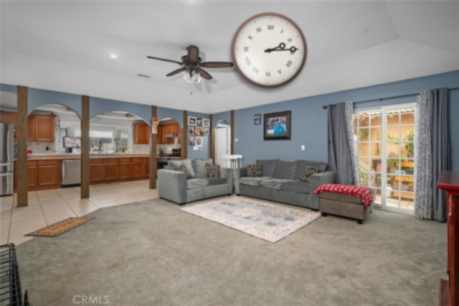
2:14
